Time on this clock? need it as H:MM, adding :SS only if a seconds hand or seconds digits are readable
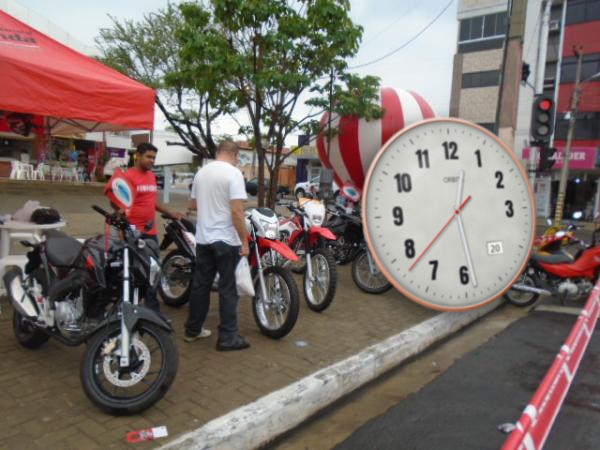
12:28:38
